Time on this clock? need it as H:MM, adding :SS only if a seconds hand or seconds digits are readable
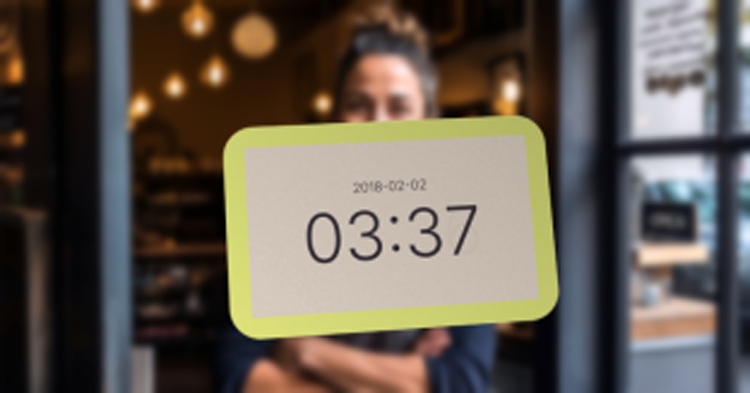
3:37
